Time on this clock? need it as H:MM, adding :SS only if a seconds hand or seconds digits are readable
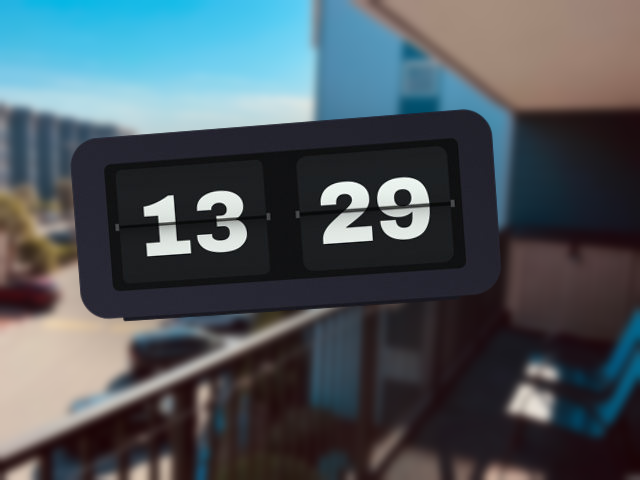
13:29
